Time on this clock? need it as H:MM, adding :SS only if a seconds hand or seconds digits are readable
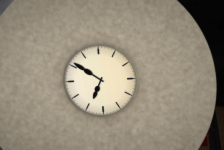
6:51
